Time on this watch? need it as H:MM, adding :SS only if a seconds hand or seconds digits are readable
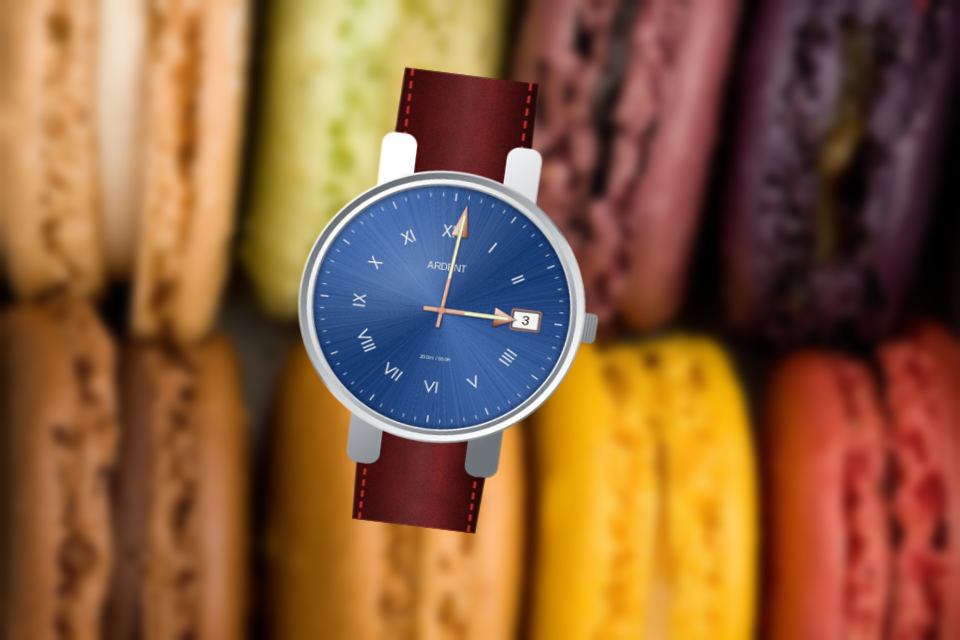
3:01
